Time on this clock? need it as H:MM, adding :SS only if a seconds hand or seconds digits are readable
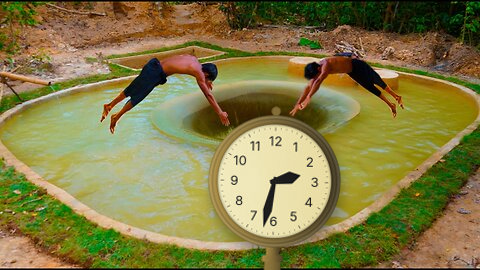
2:32
